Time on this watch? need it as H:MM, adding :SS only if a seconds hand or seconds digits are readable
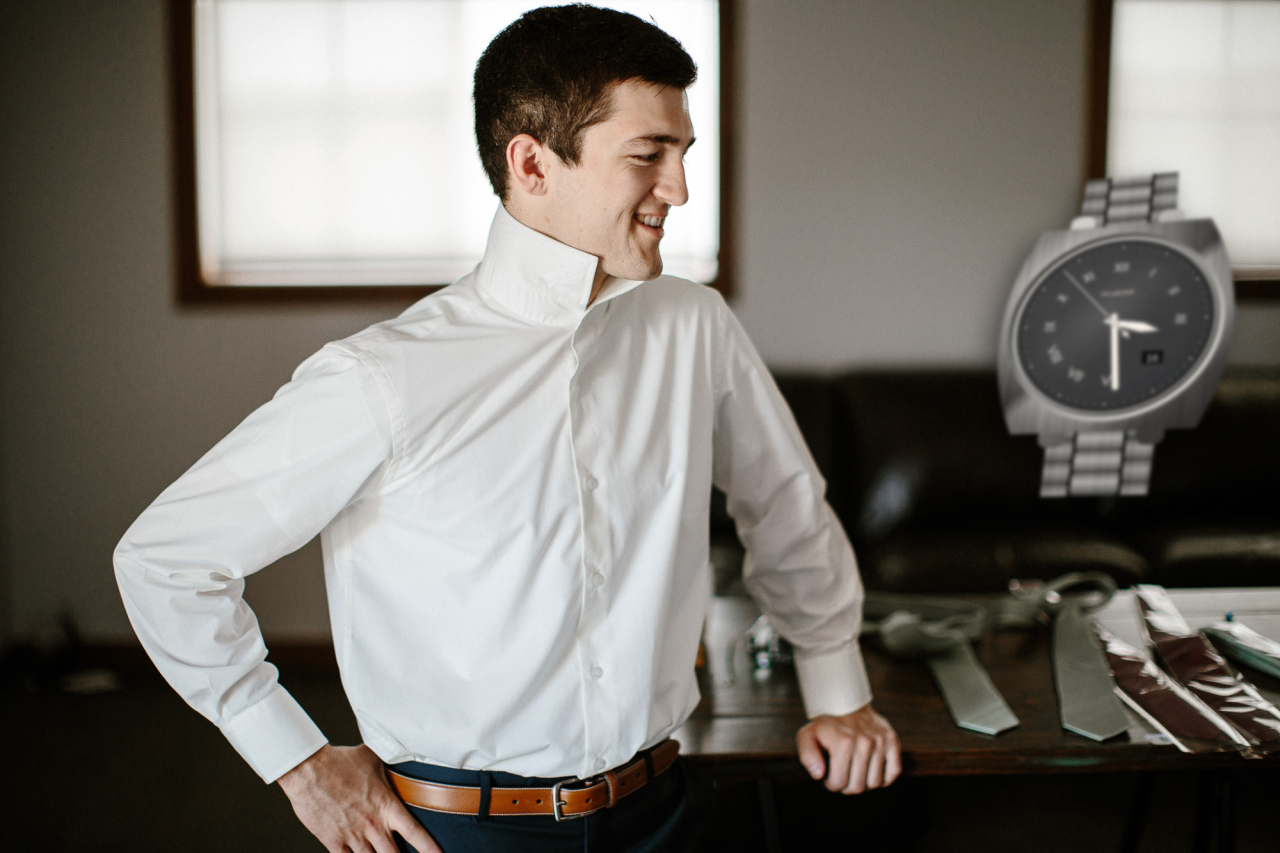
3:28:53
